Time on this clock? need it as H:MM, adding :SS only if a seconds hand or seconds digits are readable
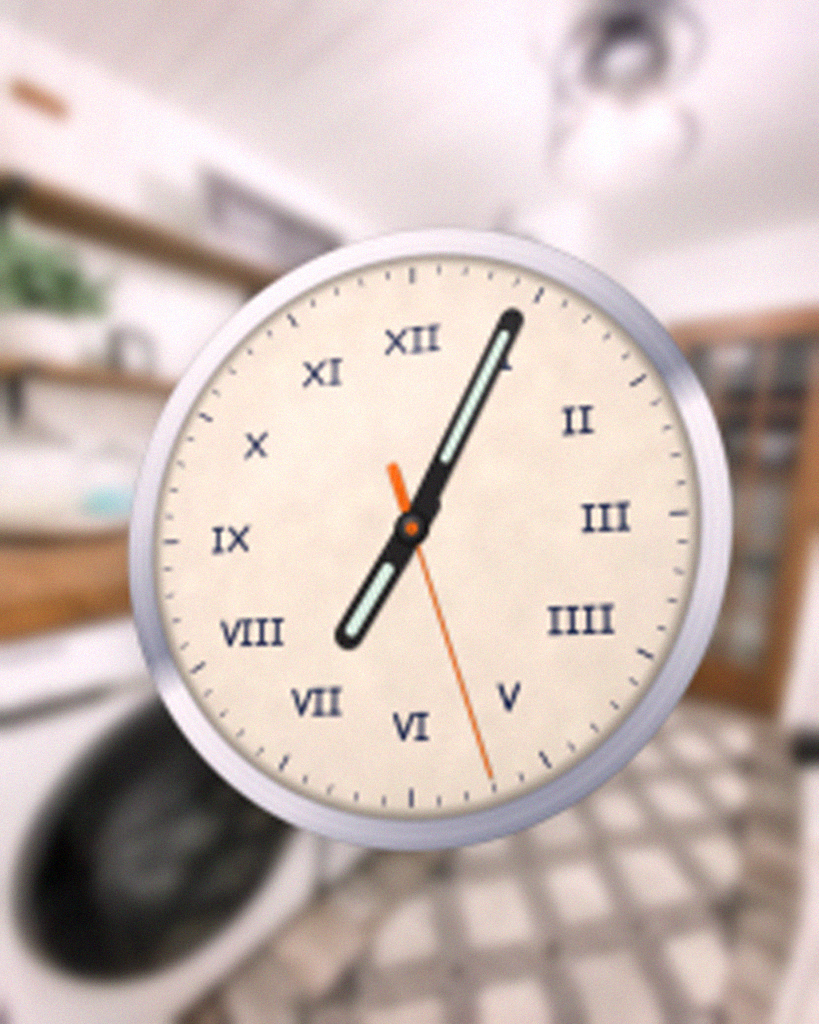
7:04:27
